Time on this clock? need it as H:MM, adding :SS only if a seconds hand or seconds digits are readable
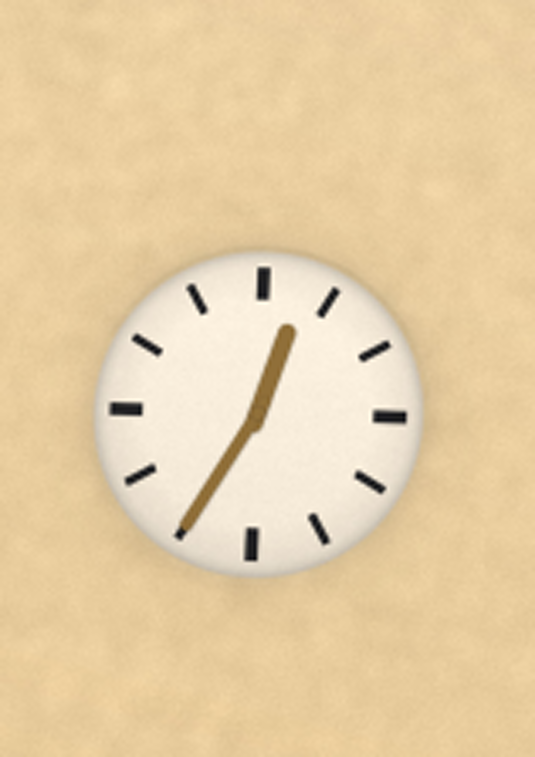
12:35
